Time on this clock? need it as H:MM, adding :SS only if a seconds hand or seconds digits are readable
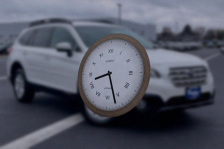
8:27
